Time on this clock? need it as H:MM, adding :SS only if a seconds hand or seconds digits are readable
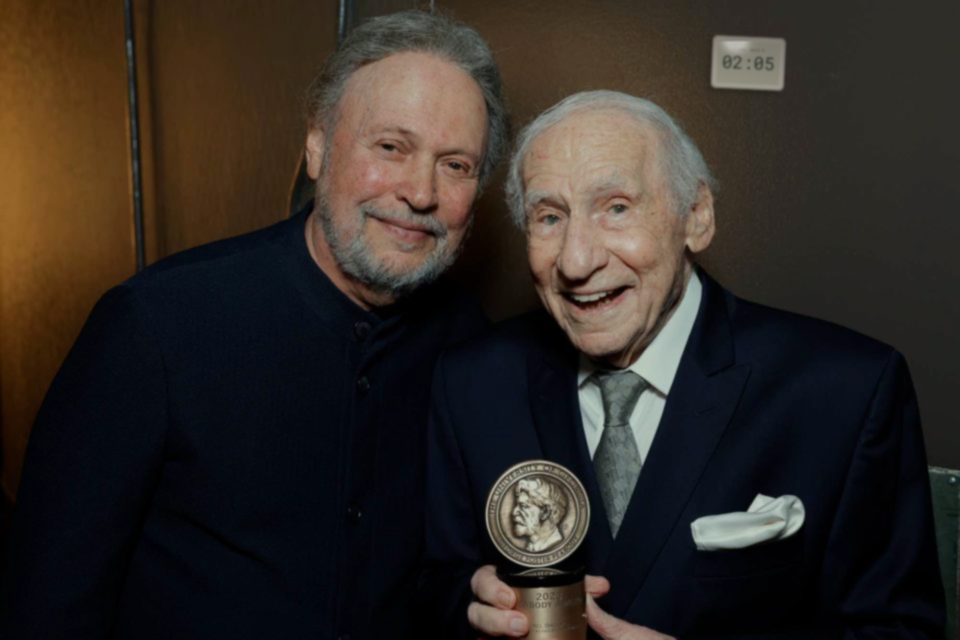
2:05
